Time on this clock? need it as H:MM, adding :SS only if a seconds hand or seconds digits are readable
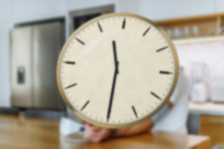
11:30
